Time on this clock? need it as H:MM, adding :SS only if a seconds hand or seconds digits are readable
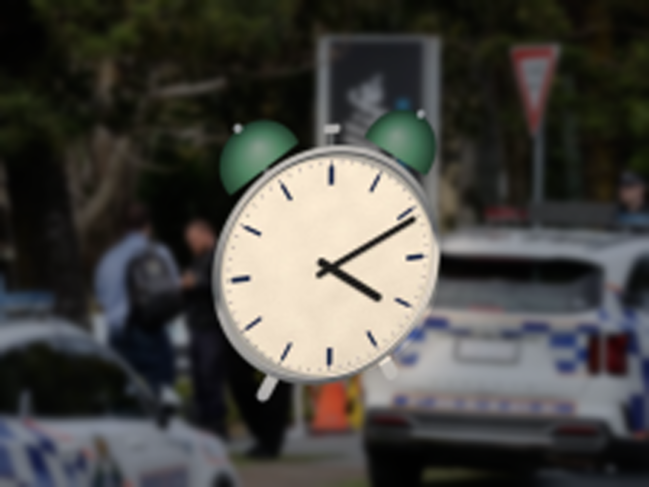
4:11
